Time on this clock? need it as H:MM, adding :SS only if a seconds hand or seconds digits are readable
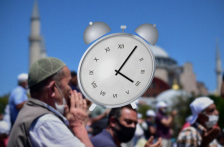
4:05
